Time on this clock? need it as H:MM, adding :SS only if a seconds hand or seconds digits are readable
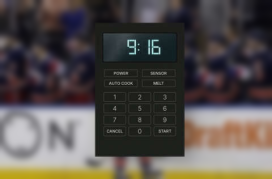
9:16
